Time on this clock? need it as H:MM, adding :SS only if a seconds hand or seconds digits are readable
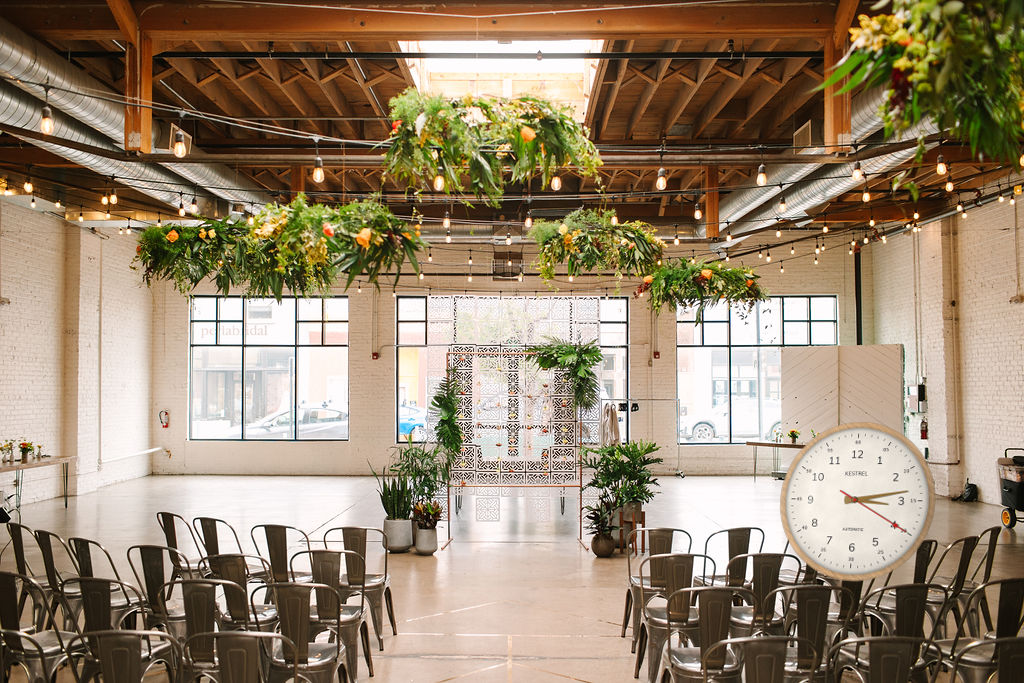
3:13:20
